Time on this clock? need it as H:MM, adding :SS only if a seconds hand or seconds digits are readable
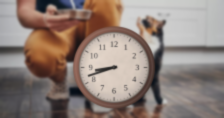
8:42
